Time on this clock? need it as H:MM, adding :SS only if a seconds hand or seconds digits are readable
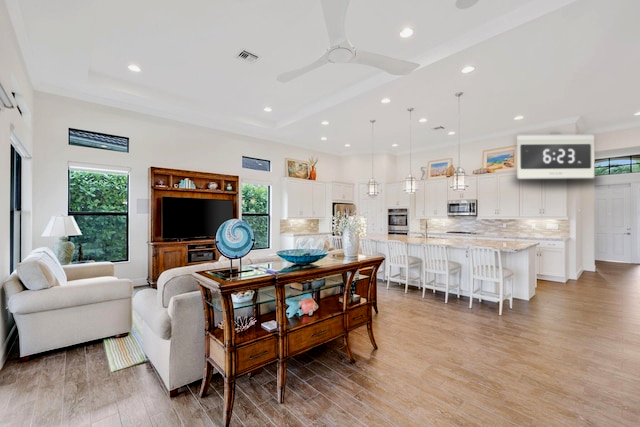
6:23
